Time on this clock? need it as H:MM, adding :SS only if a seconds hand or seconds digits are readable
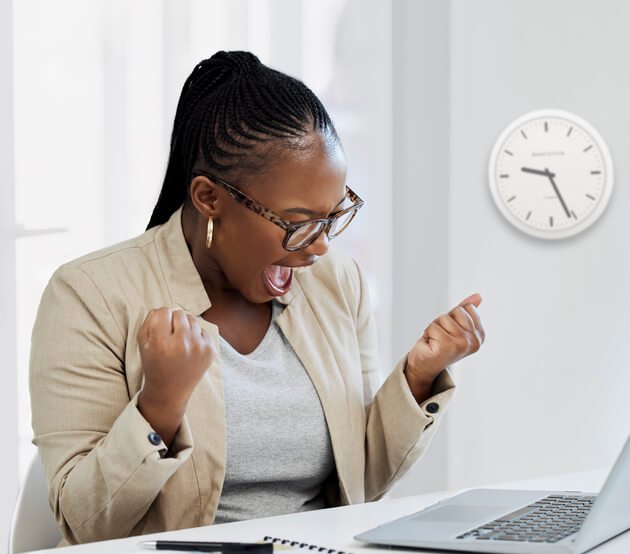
9:26
